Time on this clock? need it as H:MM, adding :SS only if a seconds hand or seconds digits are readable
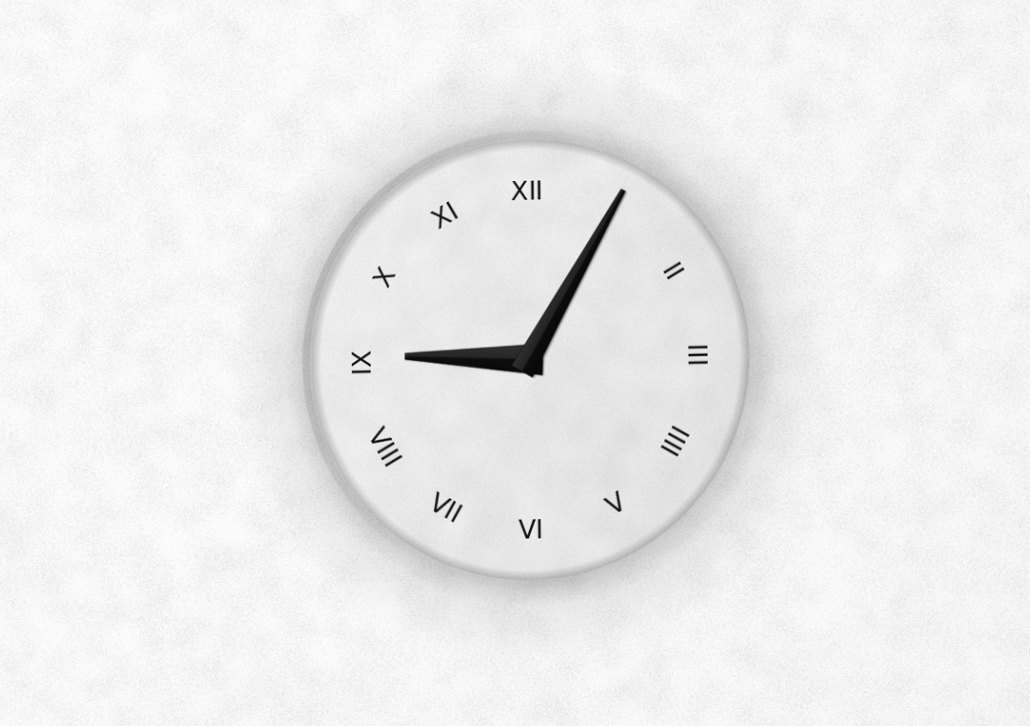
9:05
